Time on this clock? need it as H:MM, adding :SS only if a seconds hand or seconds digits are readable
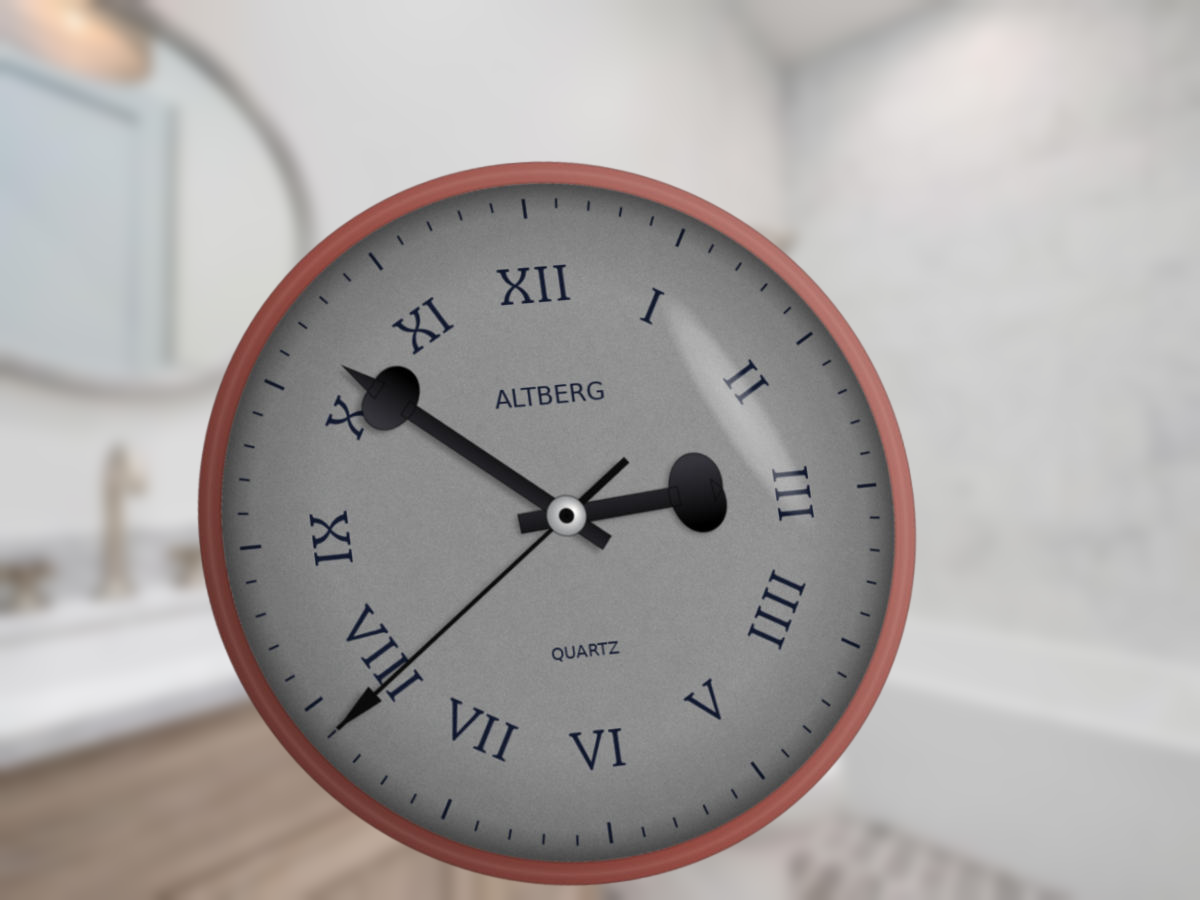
2:51:39
